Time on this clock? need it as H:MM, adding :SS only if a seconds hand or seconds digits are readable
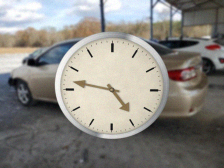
4:47
